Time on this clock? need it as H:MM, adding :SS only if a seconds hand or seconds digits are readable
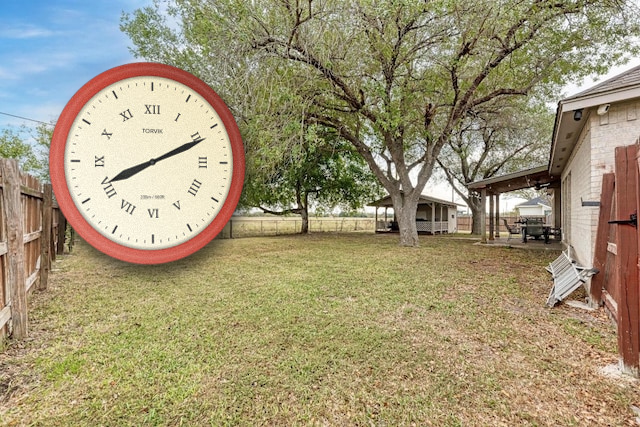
8:11
